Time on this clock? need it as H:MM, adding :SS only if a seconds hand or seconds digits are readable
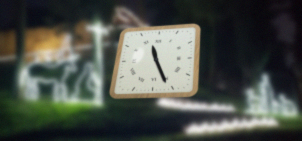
11:26
